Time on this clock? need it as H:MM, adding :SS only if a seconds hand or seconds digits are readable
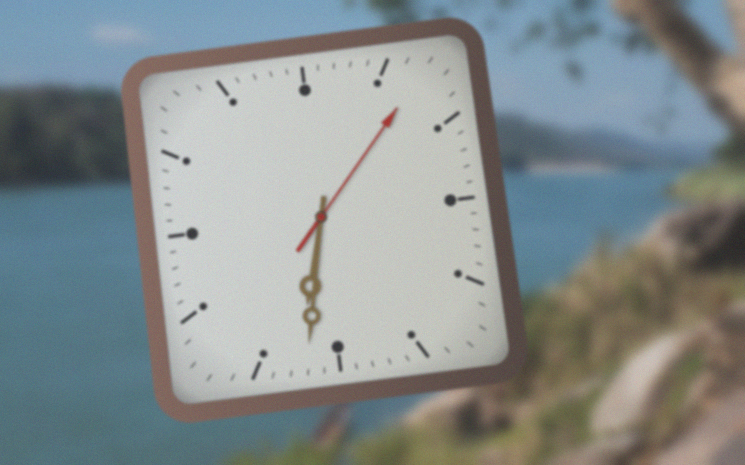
6:32:07
